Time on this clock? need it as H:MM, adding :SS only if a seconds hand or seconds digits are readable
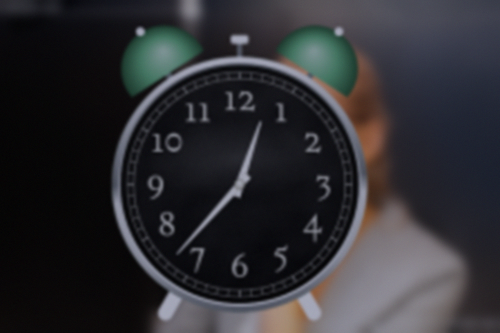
12:37
